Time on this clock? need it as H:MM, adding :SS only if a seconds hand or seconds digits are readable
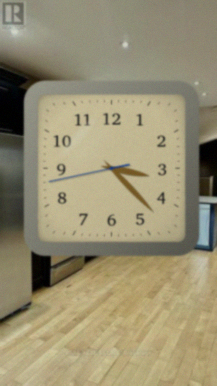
3:22:43
